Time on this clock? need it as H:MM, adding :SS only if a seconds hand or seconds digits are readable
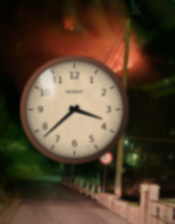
3:38
